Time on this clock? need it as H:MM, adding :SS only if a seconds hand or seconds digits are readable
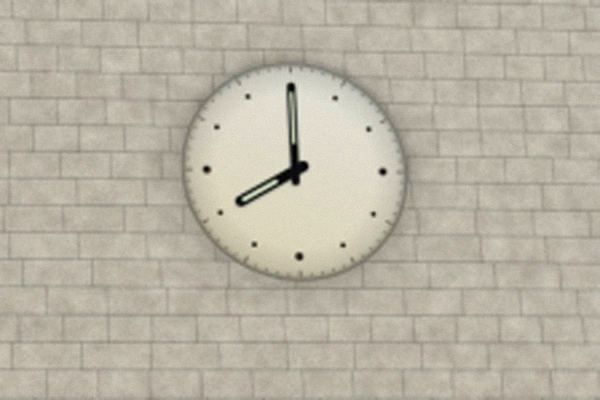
8:00
